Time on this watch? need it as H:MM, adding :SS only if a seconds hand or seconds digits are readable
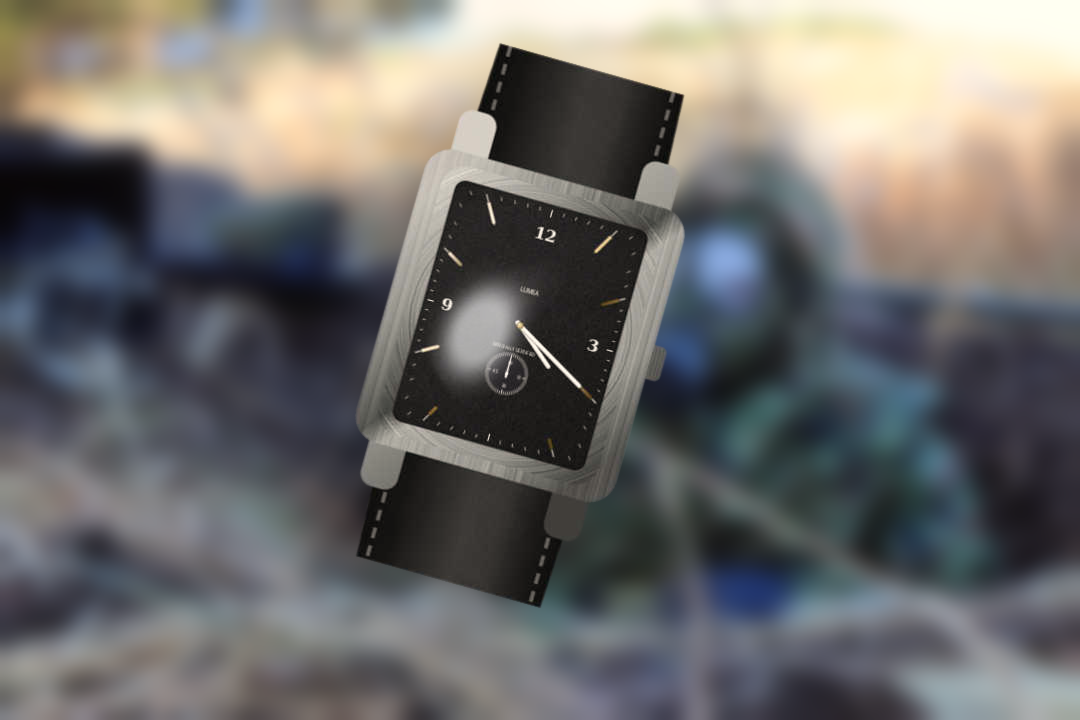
4:20
